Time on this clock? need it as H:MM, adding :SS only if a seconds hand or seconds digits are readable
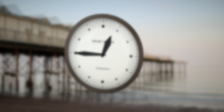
12:45
